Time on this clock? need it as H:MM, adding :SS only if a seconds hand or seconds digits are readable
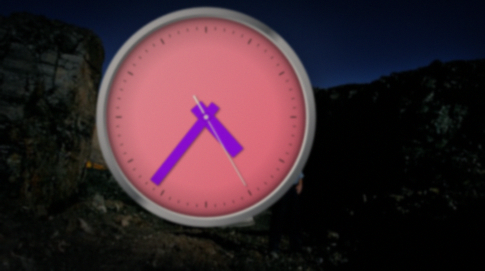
4:36:25
